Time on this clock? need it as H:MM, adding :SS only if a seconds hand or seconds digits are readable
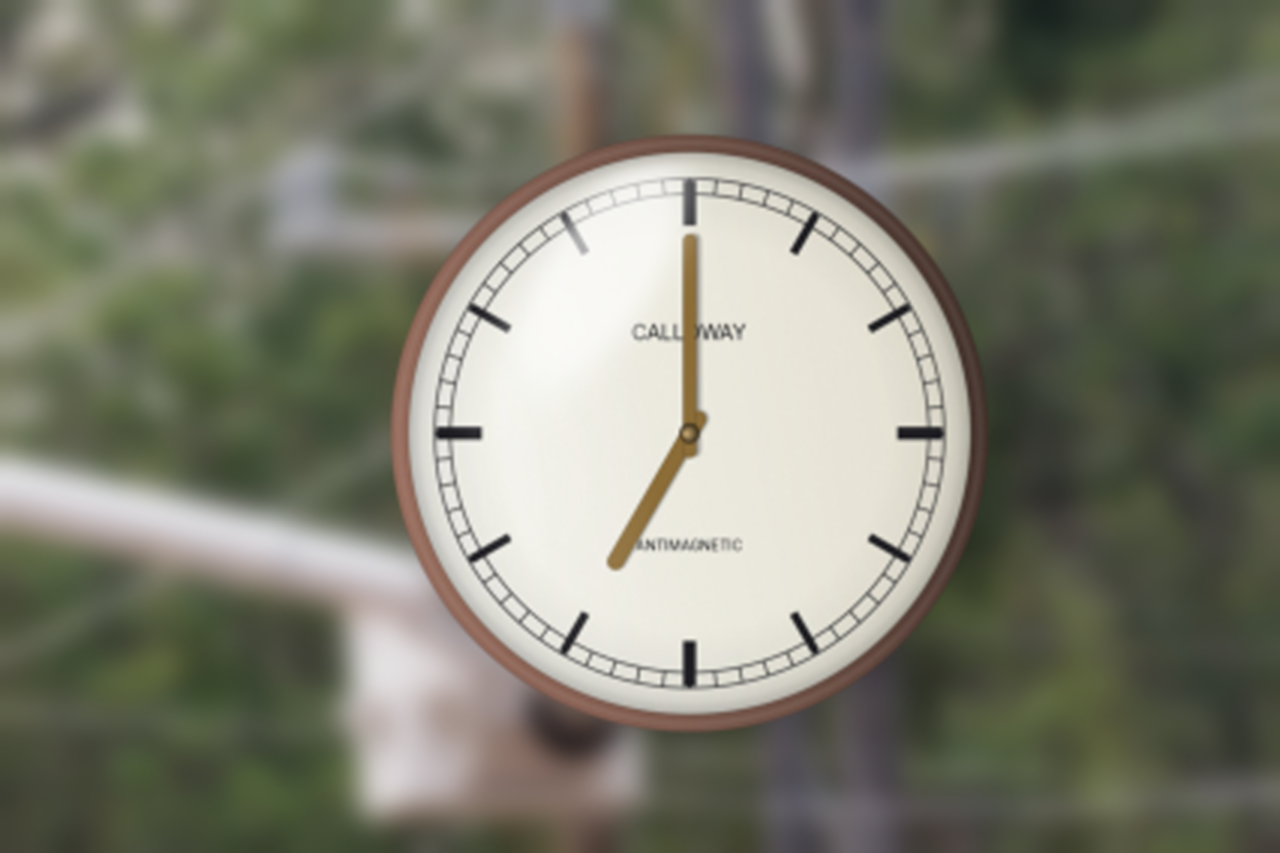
7:00
